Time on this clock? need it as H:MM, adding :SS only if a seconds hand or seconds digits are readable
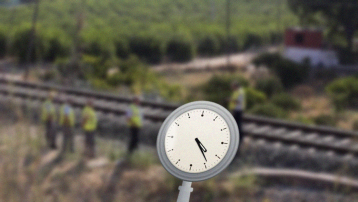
4:24
